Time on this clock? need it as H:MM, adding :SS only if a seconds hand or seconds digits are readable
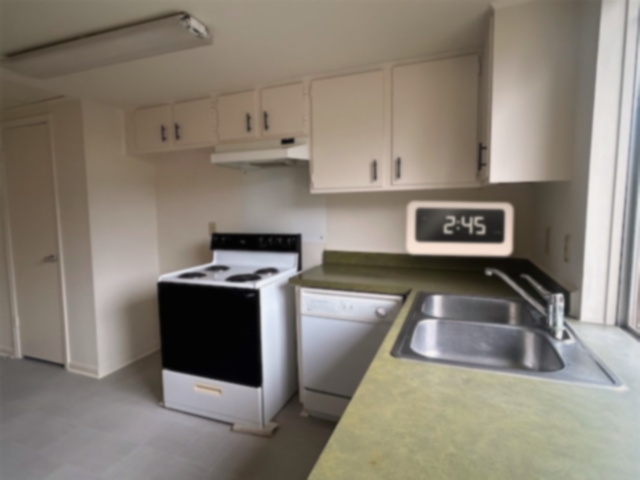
2:45
